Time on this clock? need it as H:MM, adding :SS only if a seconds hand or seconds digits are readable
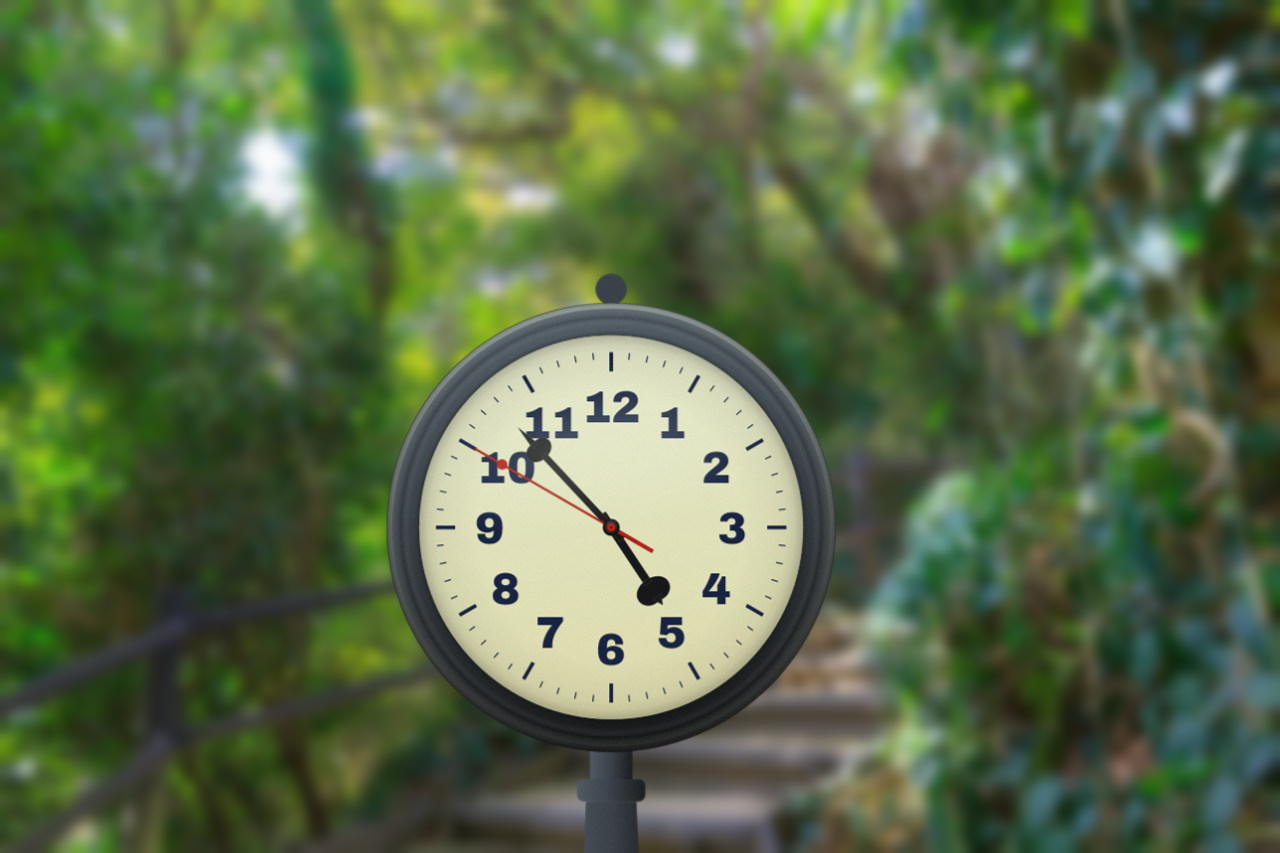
4:52:50
